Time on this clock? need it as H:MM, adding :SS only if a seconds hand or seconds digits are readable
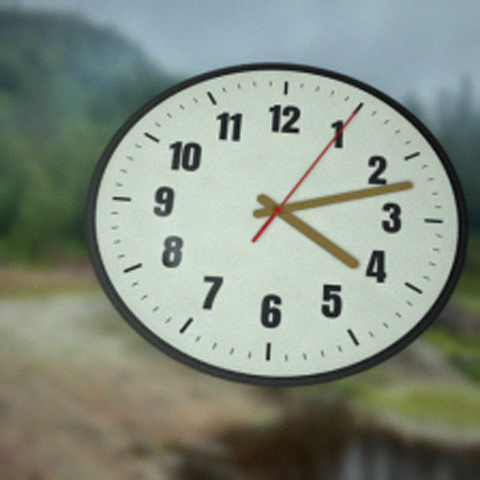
4:12:05
